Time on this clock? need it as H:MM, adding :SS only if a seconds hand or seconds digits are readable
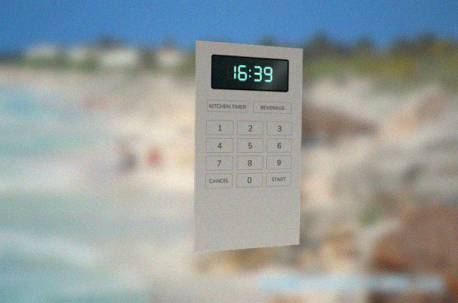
16:39
